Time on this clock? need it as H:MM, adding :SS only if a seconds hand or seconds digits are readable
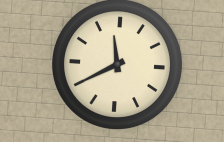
11:40
